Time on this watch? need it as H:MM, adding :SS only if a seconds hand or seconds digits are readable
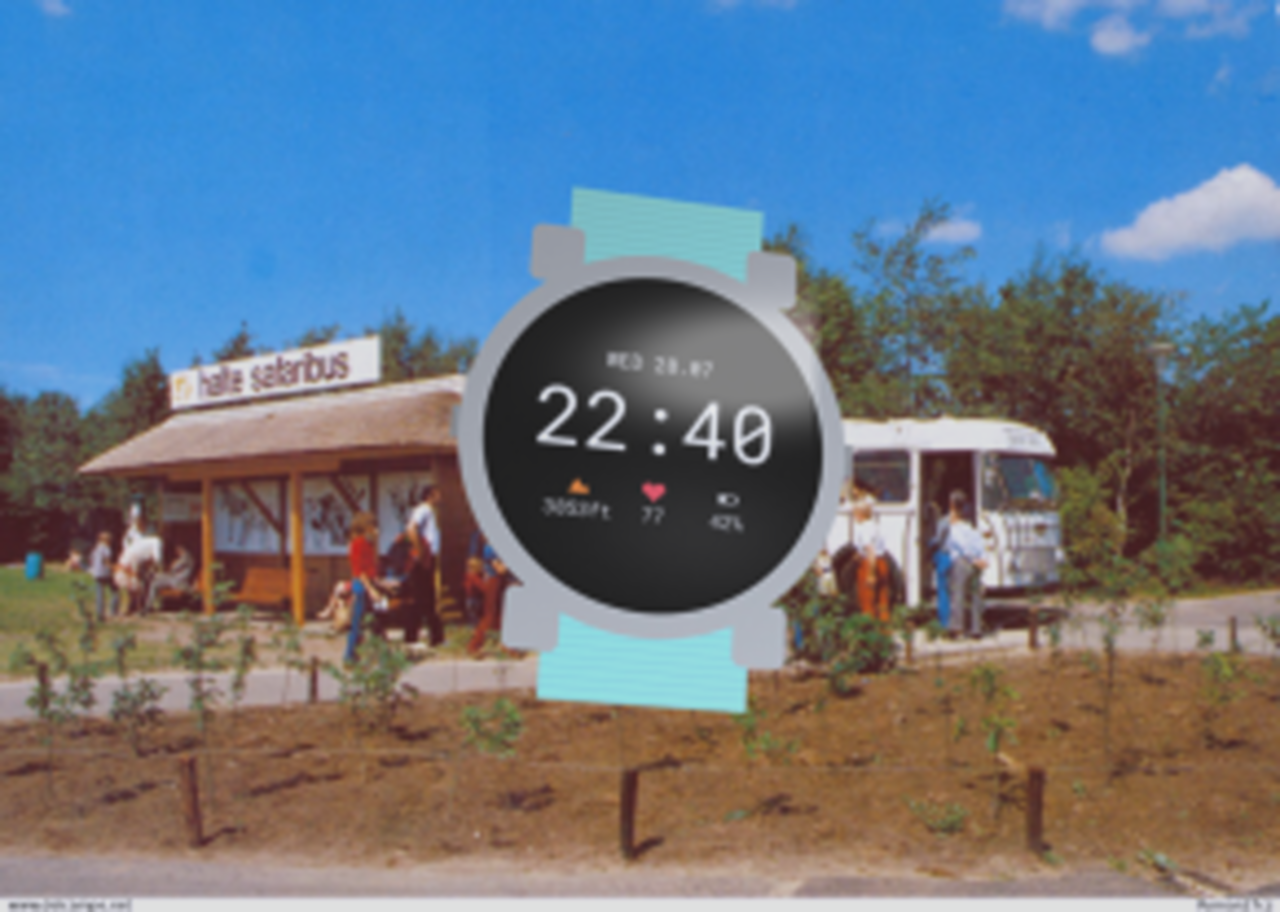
22:40
